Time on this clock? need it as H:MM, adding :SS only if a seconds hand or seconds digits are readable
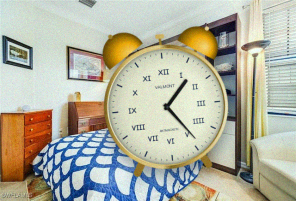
1:24
